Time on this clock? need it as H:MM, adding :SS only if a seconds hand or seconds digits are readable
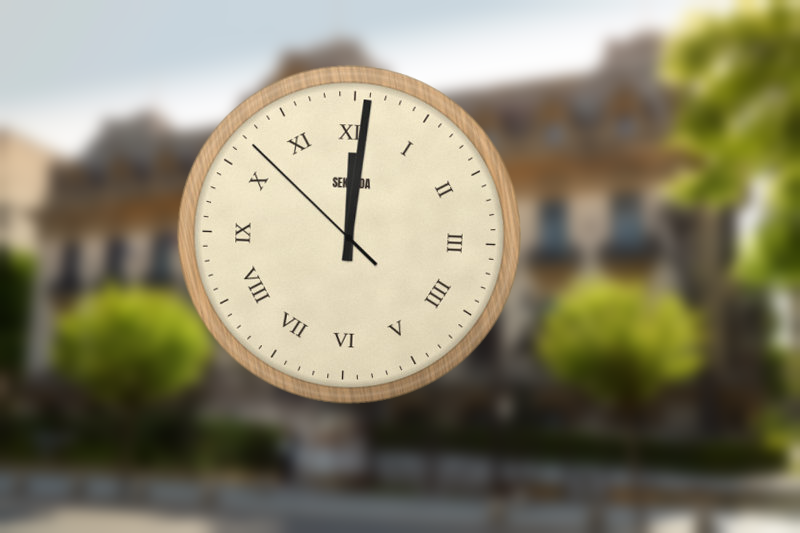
12:00:52
